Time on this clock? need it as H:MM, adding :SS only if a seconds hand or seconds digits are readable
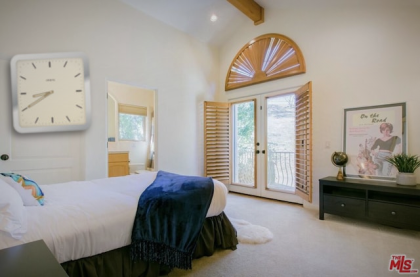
8:40
